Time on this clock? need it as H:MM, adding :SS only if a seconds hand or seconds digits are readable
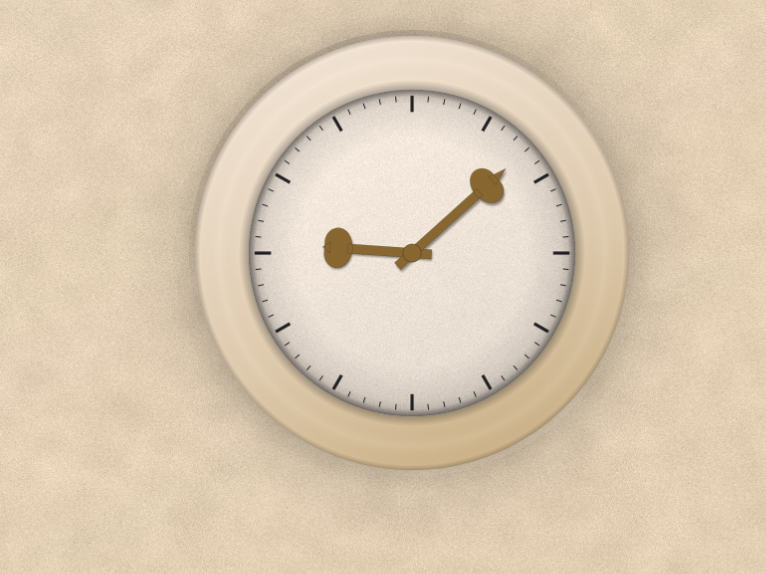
9:08
